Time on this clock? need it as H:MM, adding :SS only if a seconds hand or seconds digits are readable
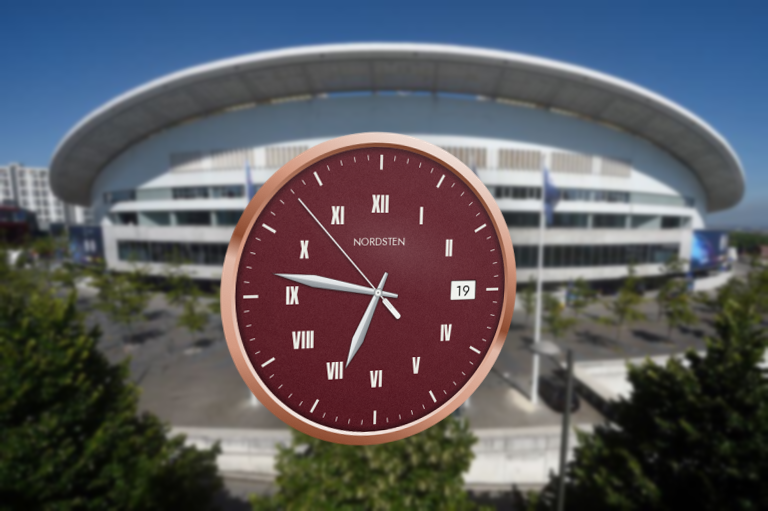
6:46:53
